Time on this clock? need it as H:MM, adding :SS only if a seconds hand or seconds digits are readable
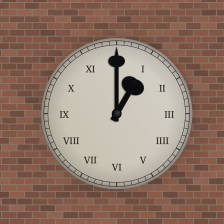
1:00
